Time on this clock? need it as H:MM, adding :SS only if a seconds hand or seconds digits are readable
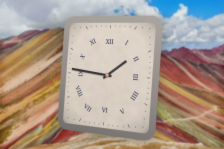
1:46
